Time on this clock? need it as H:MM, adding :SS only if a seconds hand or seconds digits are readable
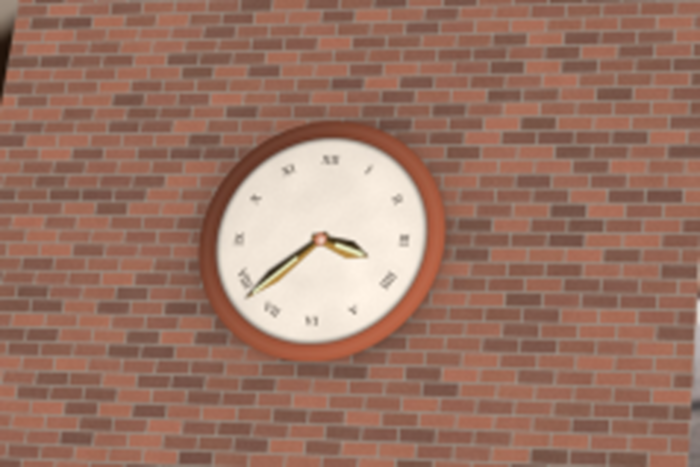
3:38
